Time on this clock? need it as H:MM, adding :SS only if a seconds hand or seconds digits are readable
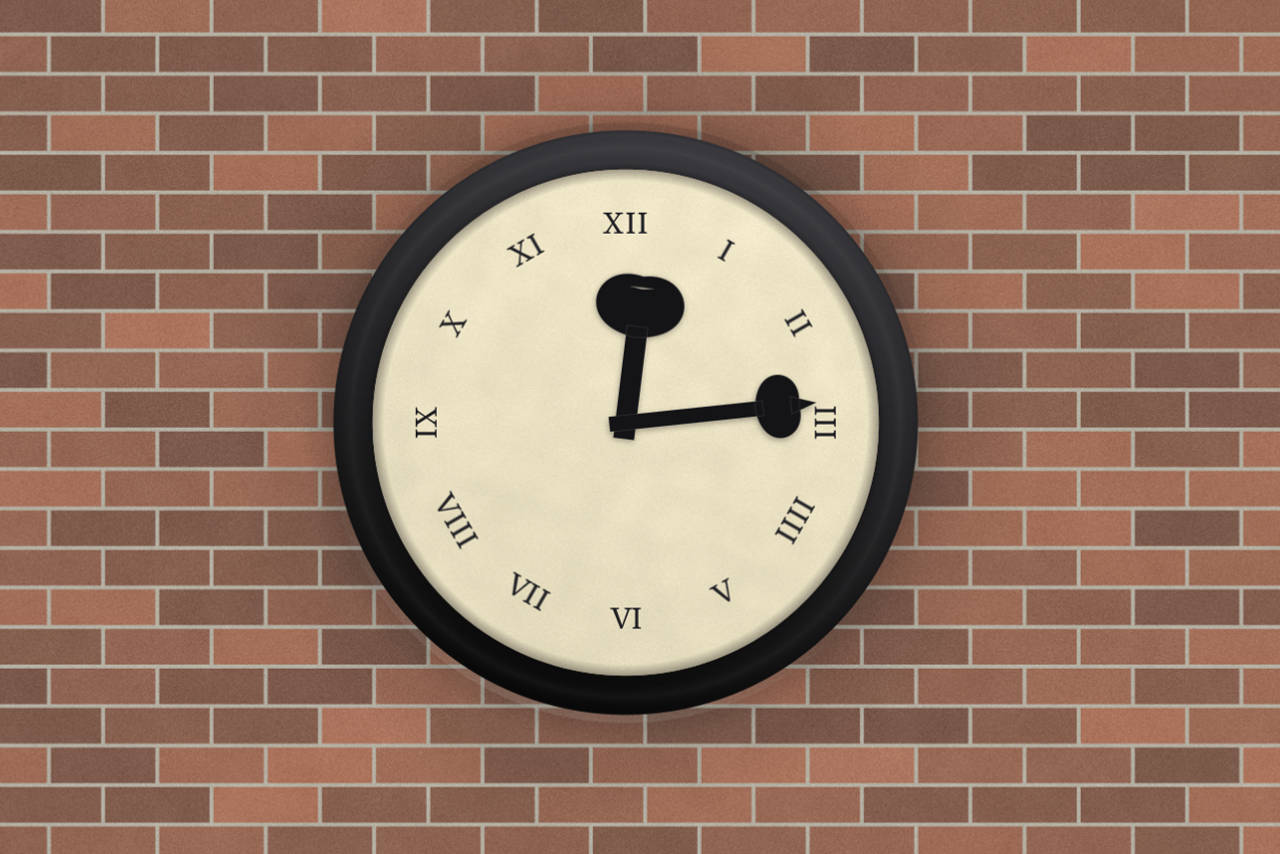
12:14
